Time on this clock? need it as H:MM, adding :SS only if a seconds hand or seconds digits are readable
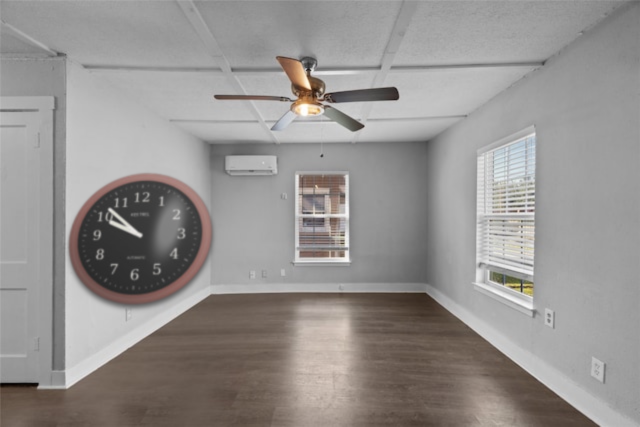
9:52
